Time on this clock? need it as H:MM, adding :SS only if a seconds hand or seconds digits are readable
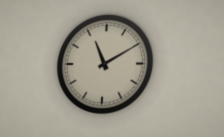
11:10
